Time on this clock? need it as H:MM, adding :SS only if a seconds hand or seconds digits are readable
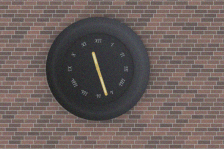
11:27
